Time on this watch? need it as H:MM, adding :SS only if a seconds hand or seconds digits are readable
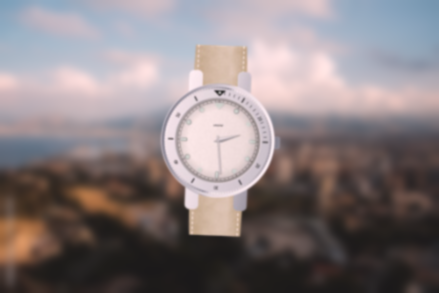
2:29
